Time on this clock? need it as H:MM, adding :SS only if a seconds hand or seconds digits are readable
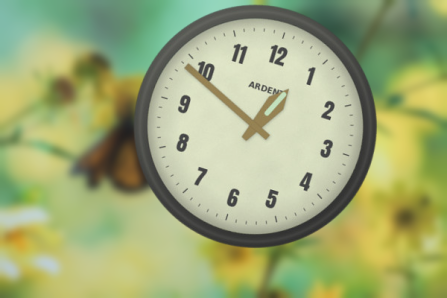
12:49
